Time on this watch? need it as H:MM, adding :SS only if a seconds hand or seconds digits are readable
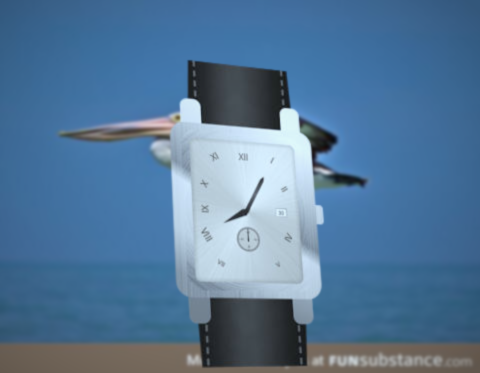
8:05
